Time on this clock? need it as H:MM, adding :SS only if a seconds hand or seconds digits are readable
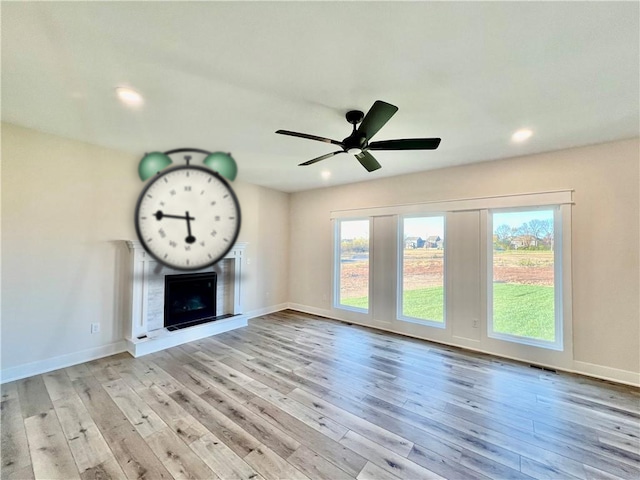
5:46
